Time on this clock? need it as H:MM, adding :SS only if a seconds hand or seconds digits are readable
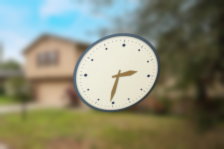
2:31
